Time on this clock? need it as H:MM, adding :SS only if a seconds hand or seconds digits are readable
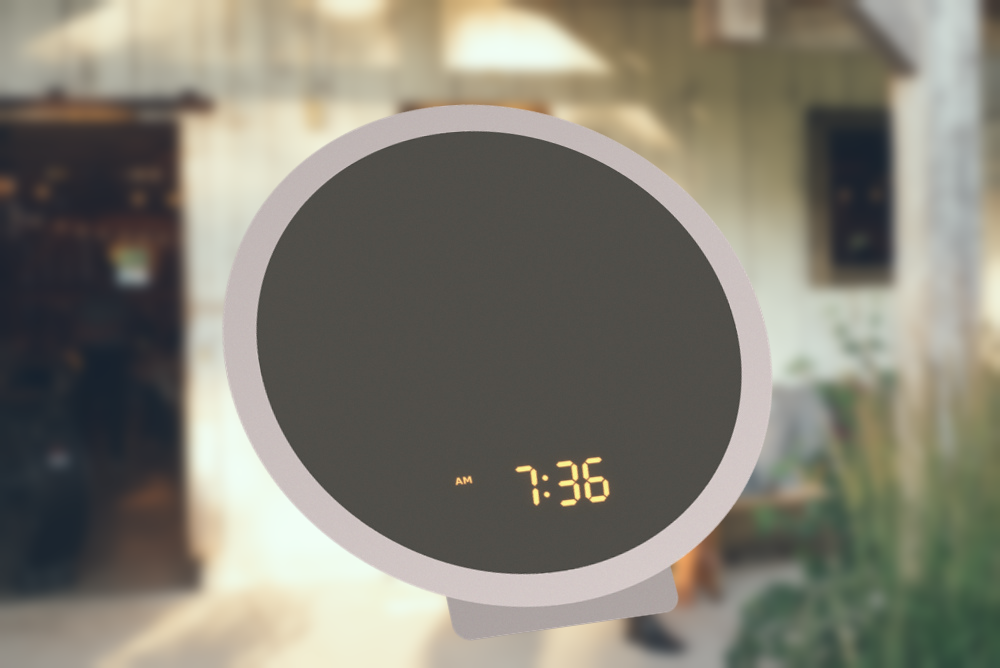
7:36
